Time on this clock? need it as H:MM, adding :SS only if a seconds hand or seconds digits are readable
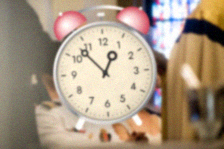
12:53
